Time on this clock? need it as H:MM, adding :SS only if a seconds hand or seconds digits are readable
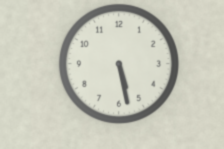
5:28
